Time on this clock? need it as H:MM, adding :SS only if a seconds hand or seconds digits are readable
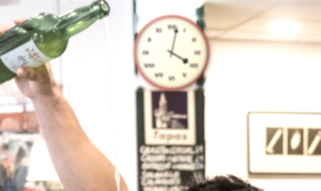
4:02
